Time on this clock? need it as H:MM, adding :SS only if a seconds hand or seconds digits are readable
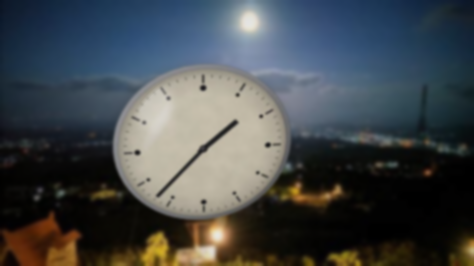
1:37
